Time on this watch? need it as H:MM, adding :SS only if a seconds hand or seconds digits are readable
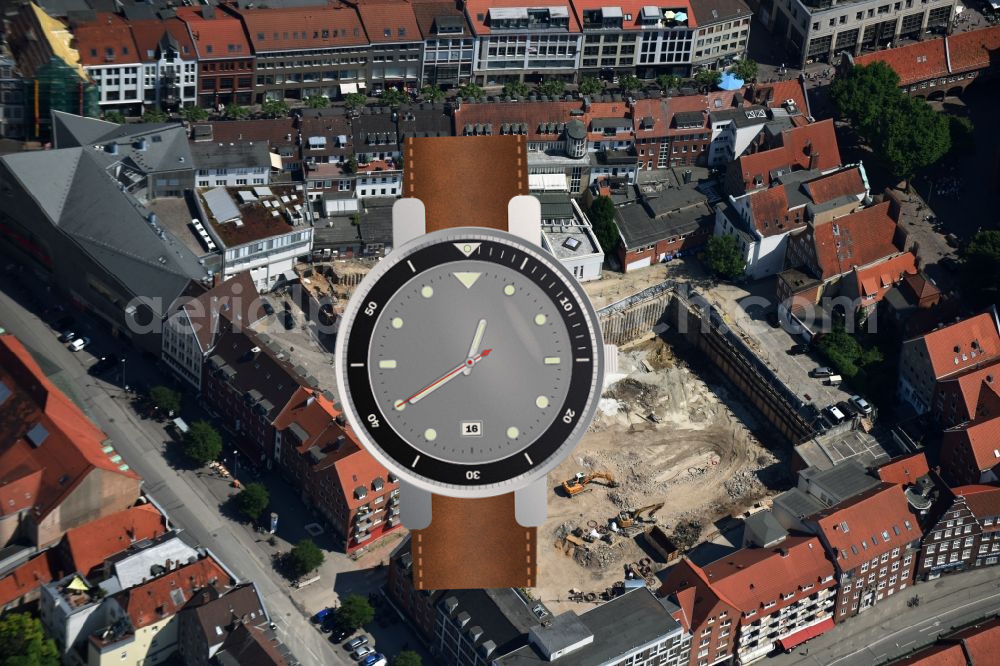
12:39:40
